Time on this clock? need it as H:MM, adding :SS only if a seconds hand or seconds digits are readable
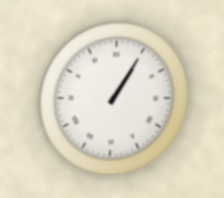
1:05
